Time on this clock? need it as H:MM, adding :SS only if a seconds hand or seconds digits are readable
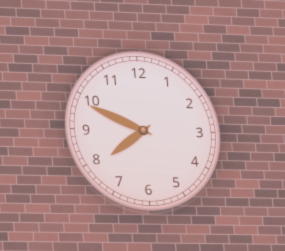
7:49
